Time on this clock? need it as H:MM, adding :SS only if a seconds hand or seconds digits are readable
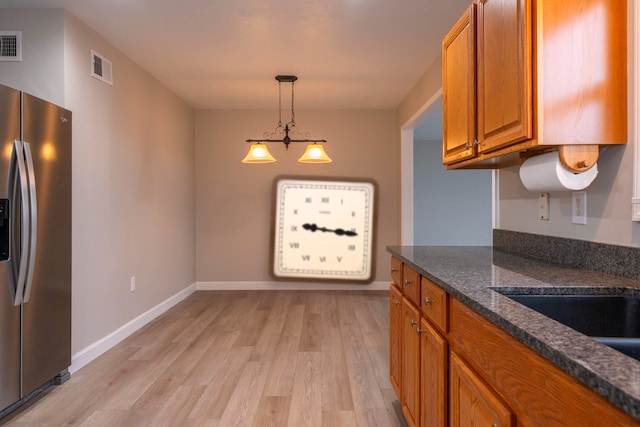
9:16
